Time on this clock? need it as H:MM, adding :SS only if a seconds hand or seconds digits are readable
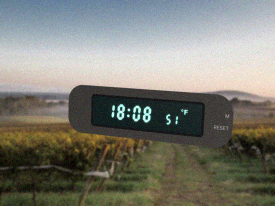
18:08
